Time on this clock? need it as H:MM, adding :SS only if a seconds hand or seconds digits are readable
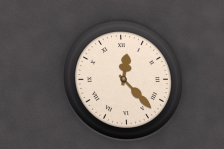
12:23
